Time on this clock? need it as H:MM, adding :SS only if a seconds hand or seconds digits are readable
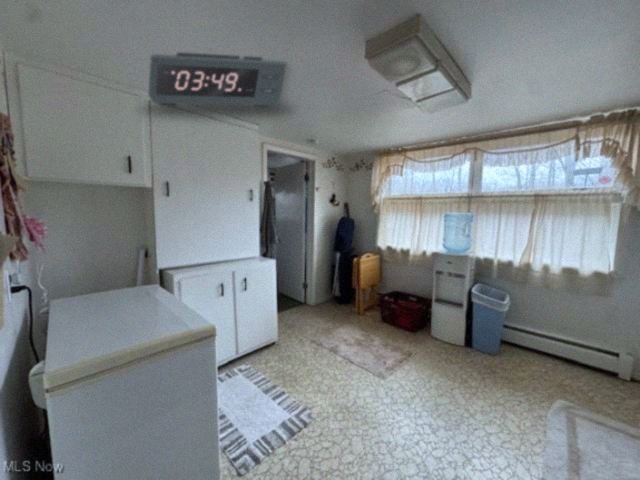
3:49
